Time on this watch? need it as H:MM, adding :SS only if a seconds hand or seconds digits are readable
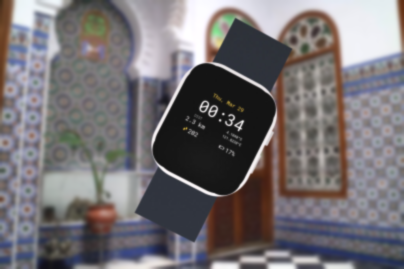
0:34
